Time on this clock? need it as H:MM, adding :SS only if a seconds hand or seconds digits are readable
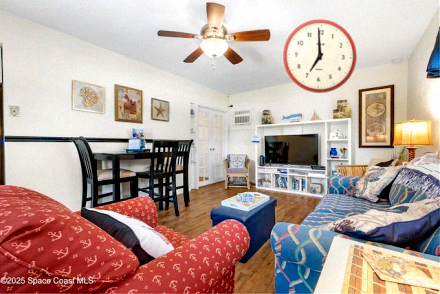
6:59
